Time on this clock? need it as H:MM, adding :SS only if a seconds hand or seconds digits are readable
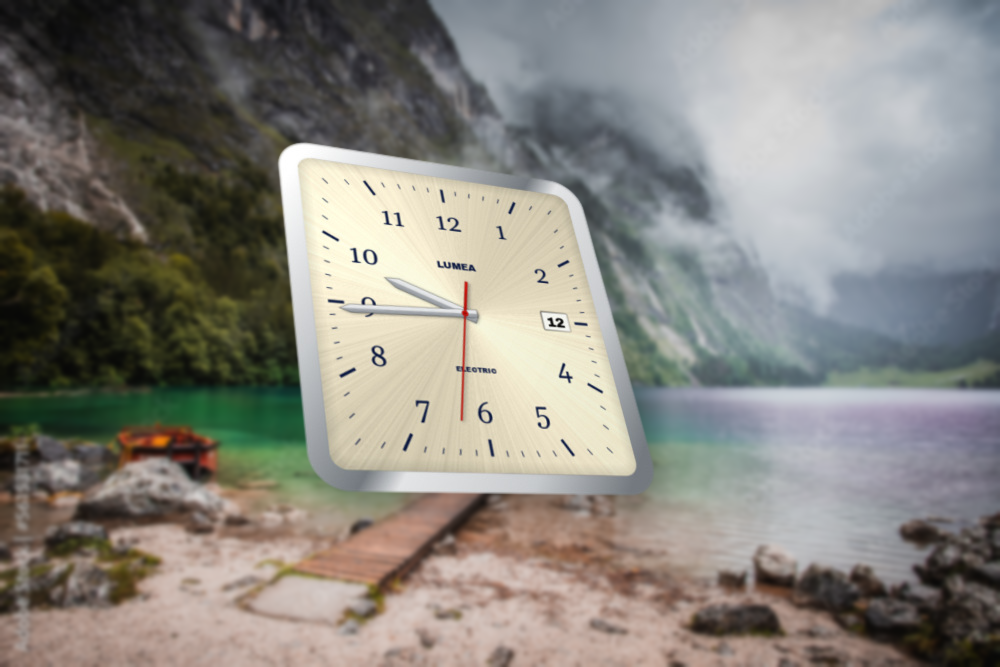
9:44:32
